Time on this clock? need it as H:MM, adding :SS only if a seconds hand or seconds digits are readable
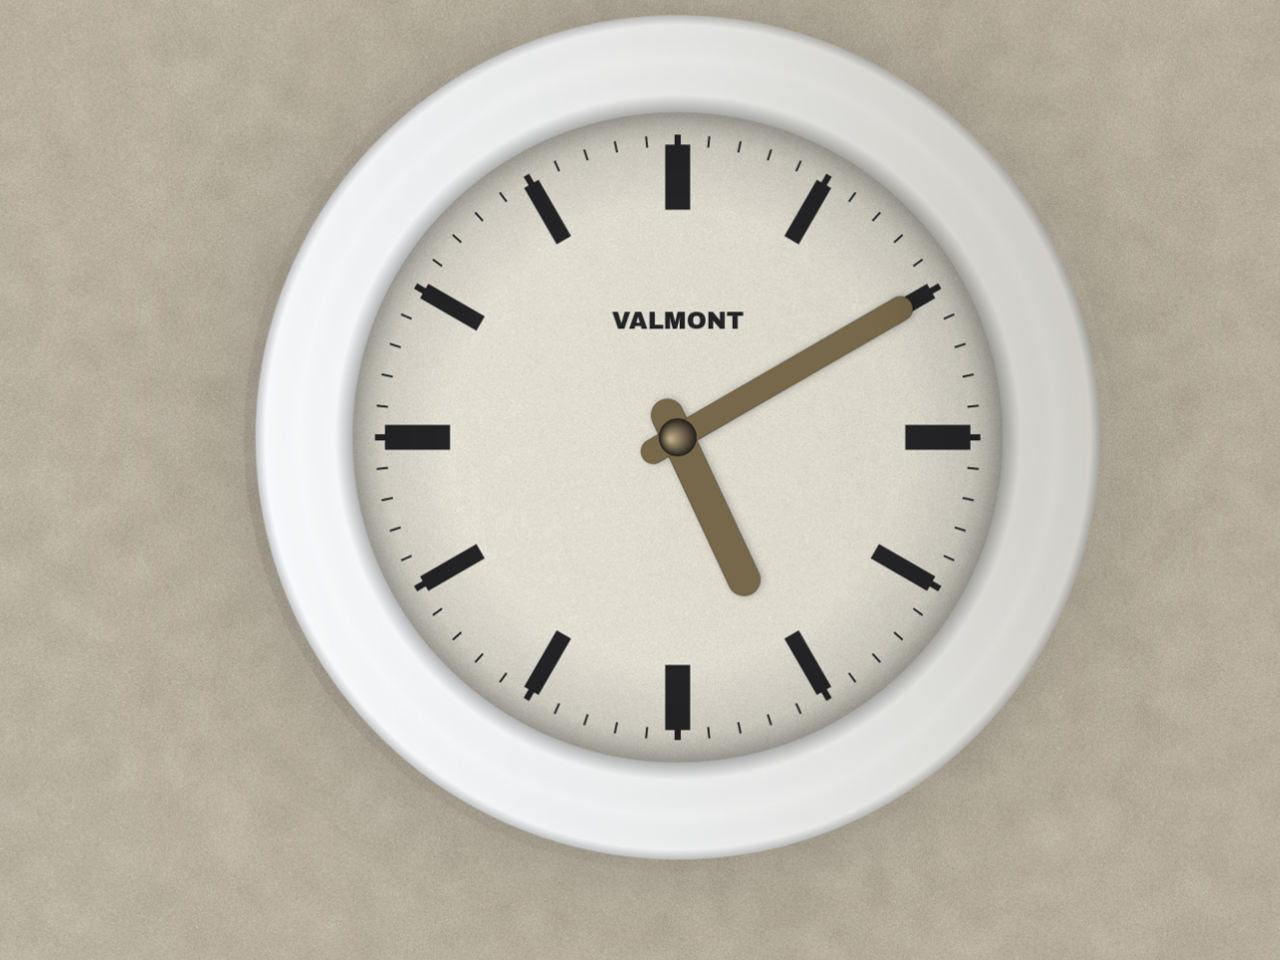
5:10
